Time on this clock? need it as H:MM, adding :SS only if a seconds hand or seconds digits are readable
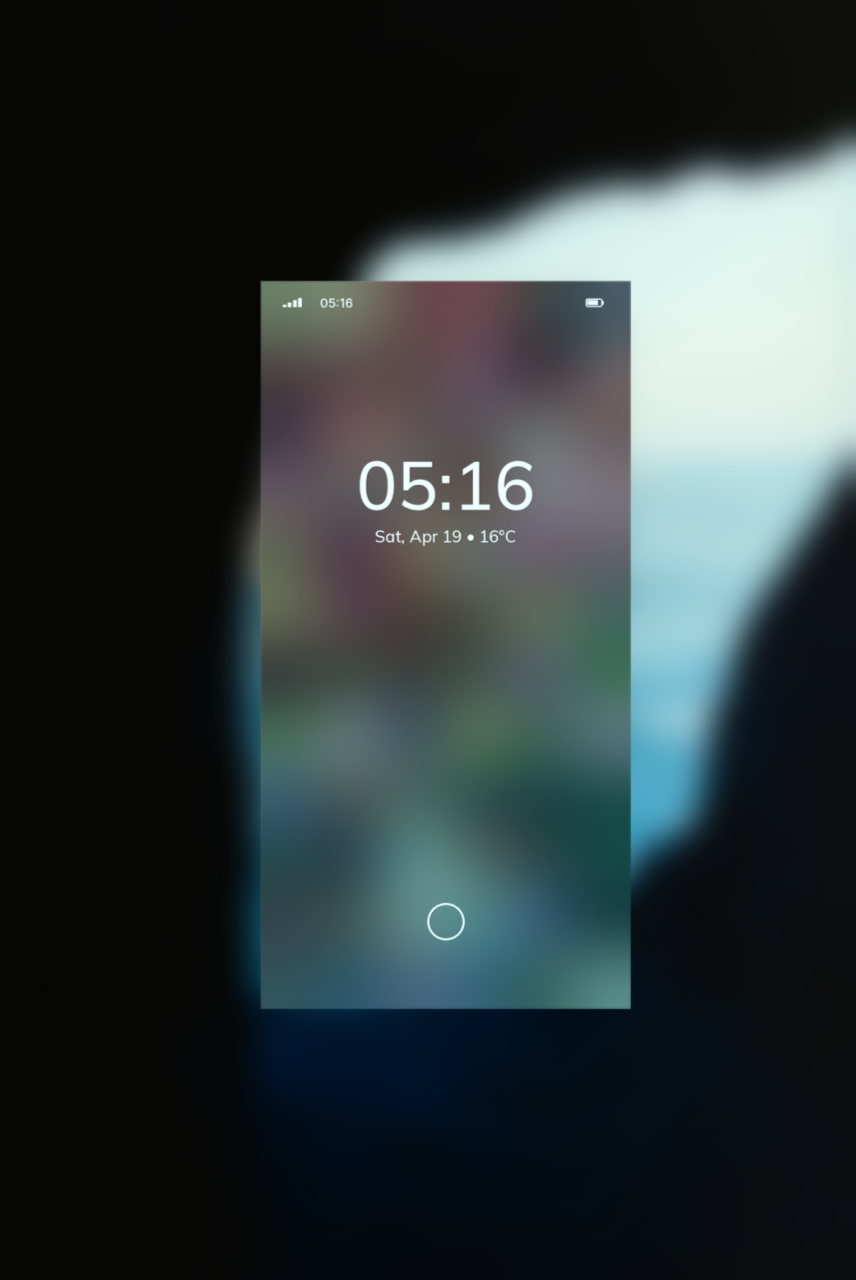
5:16
